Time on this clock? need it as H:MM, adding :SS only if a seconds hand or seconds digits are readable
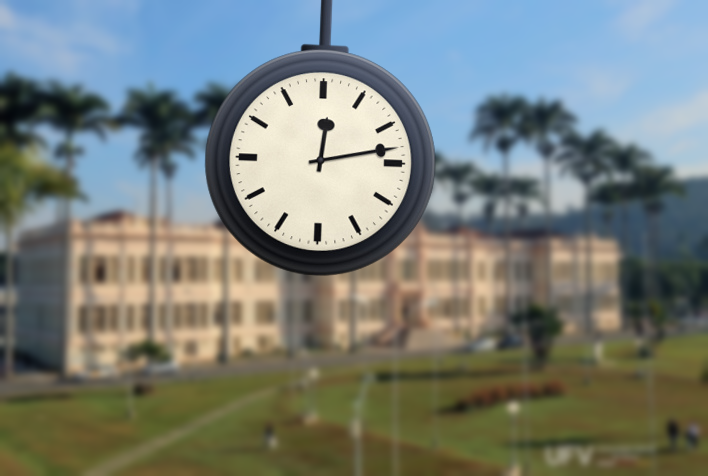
12:13
